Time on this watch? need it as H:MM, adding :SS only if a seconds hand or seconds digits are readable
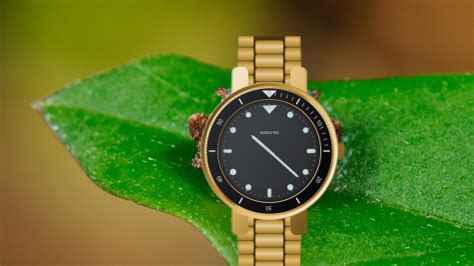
10:22
